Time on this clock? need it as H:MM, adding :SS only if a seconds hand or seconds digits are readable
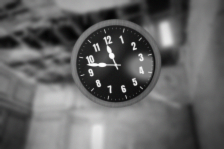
11:48
